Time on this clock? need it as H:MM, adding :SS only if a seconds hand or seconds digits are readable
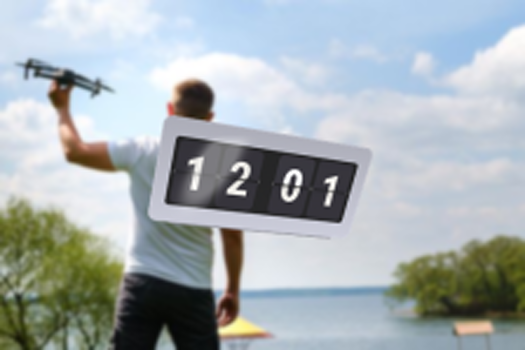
12:01
